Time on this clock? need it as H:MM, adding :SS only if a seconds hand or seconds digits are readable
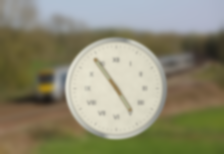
4:54
